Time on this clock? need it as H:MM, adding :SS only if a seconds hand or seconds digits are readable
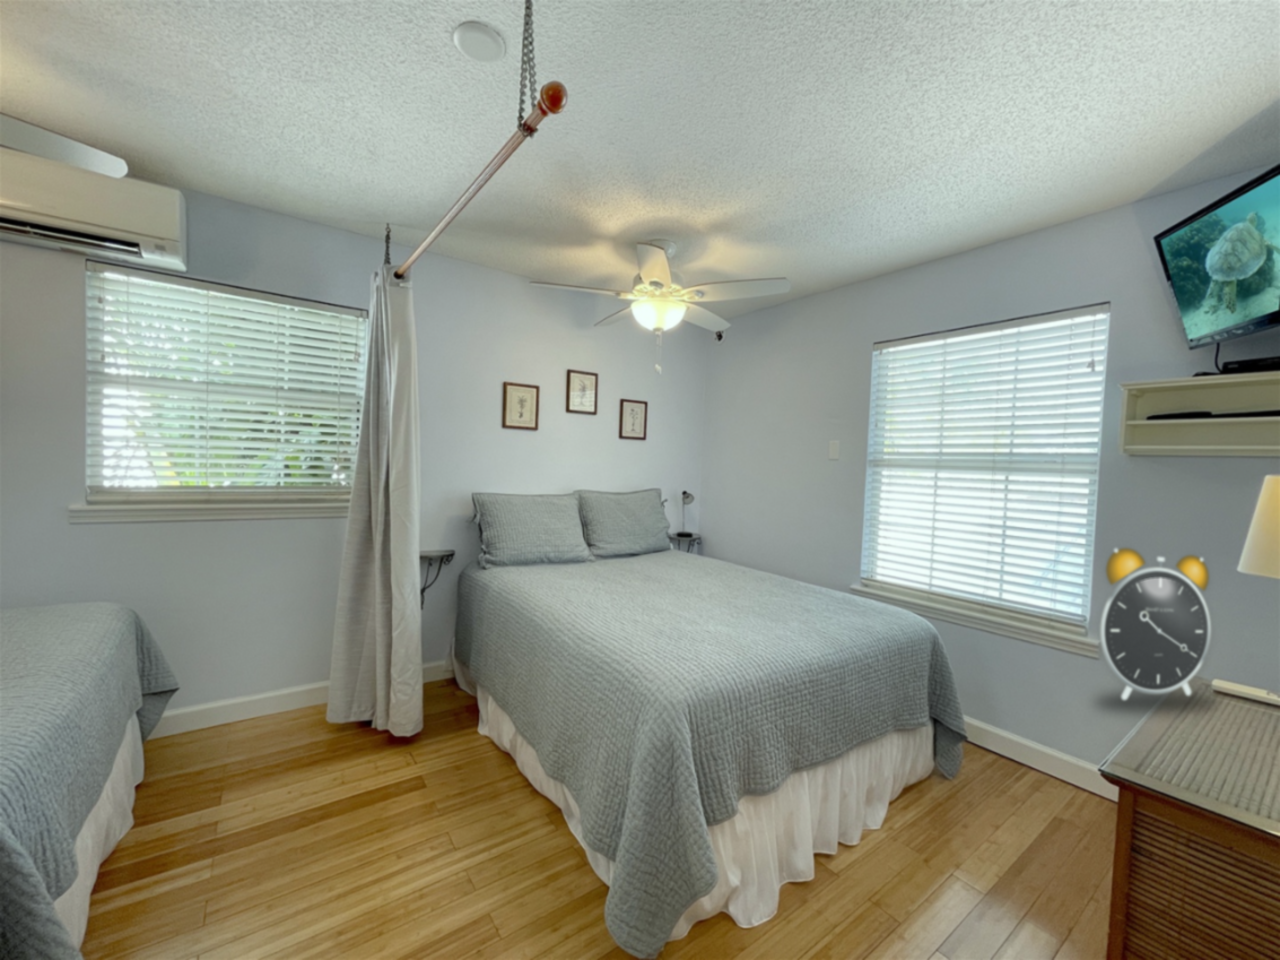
10:20
